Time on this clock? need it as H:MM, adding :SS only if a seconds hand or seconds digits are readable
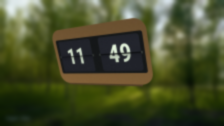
11:49
